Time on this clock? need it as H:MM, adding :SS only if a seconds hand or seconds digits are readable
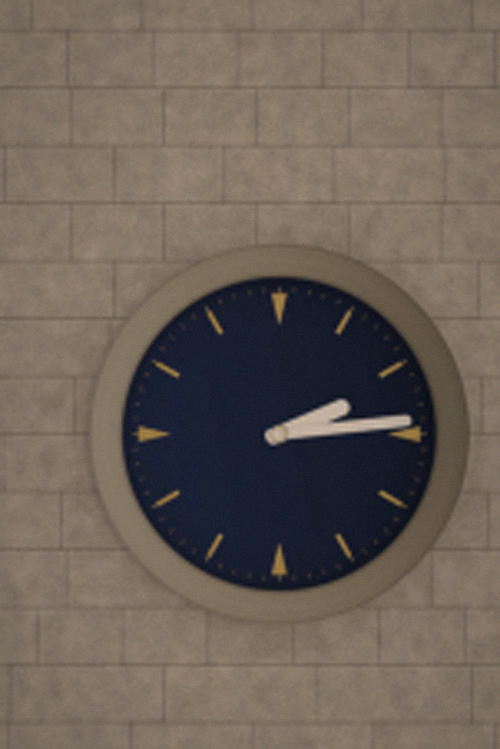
2:14
